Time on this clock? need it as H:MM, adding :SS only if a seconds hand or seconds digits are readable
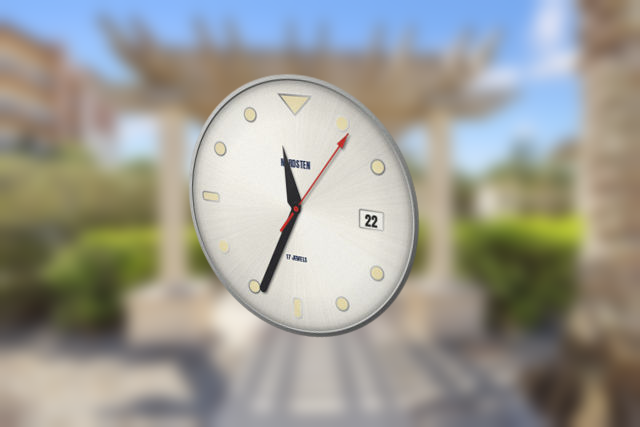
11:34:06
